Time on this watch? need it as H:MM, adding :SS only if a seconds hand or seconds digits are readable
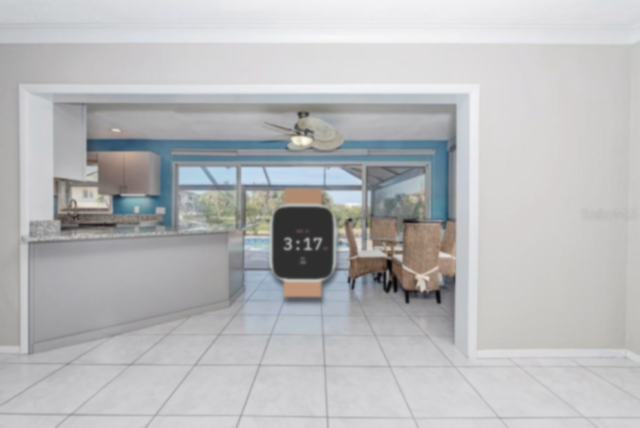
3:17
